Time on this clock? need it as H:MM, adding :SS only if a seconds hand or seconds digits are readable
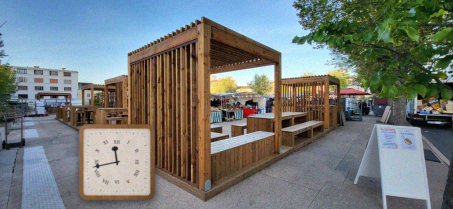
11:43
